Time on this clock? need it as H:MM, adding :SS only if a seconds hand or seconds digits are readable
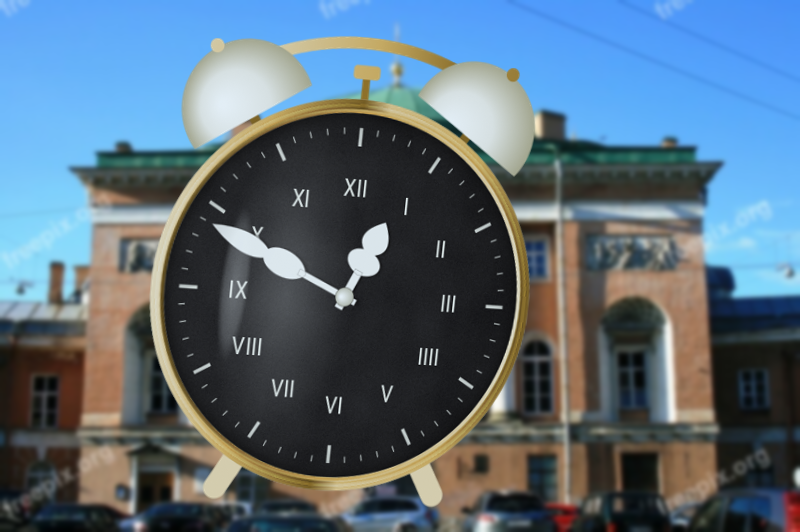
12:49
